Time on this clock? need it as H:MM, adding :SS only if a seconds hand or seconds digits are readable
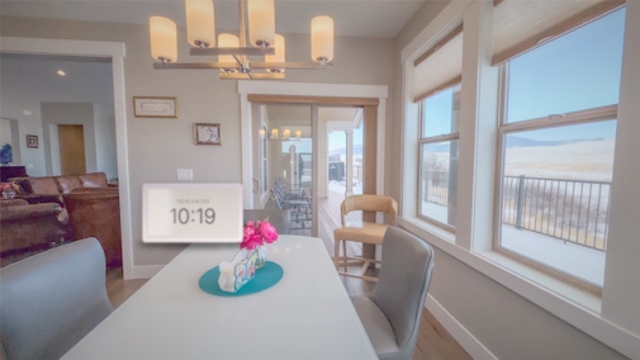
10:19
